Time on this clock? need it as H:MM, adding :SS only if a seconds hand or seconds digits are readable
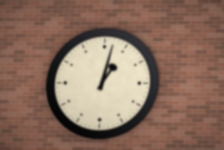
1:02
